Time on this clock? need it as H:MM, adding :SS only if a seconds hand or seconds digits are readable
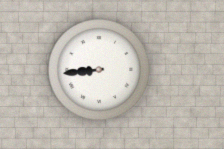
8:44
